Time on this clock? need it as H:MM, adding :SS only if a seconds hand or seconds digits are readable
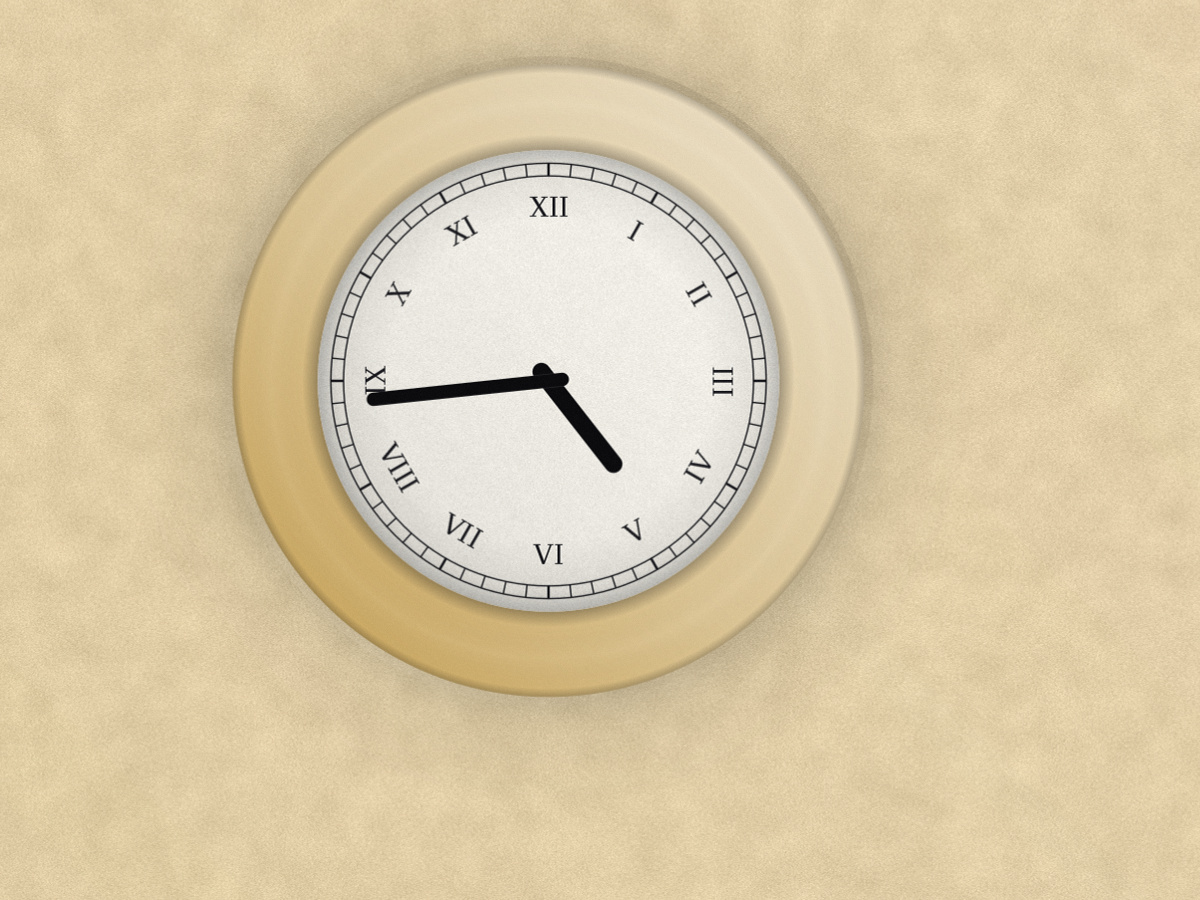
4:44
